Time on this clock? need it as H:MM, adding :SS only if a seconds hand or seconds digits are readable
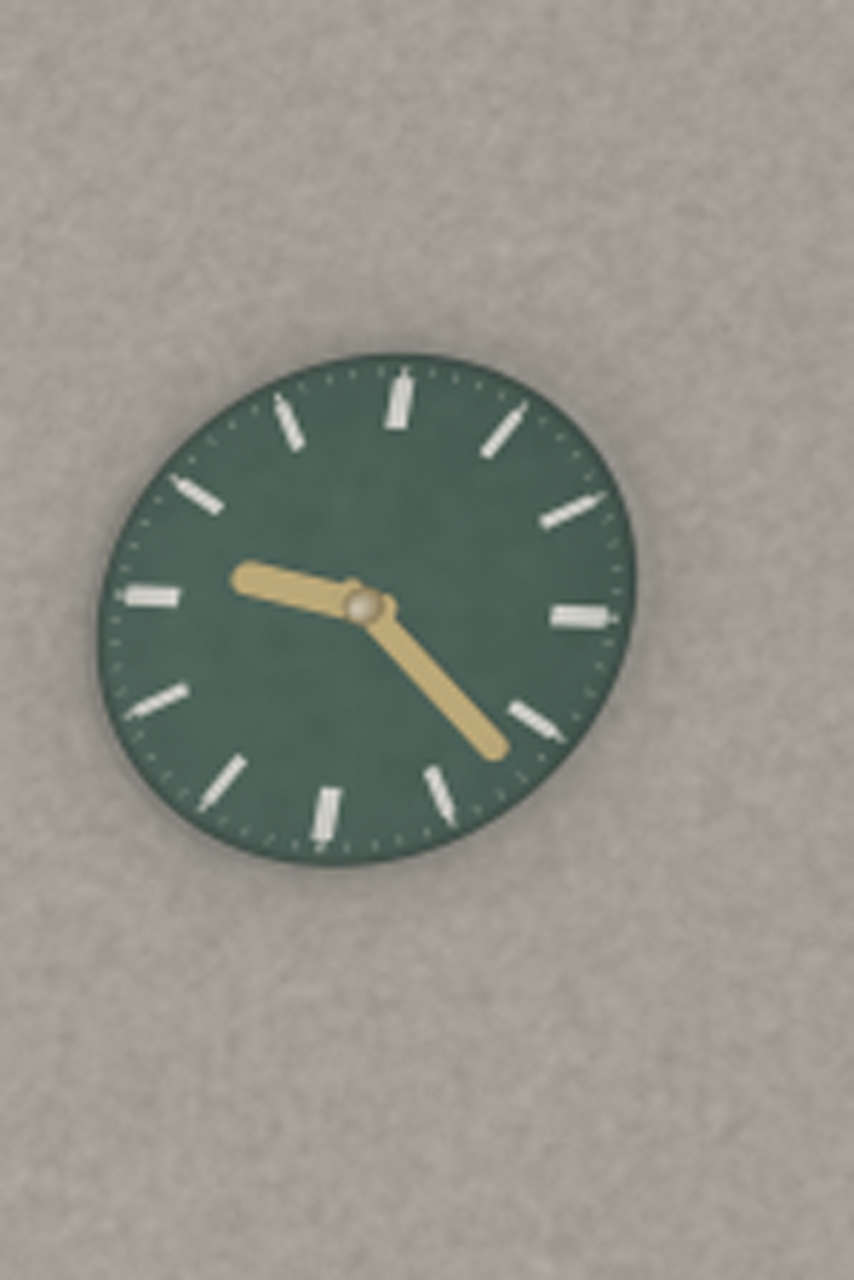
9:22
